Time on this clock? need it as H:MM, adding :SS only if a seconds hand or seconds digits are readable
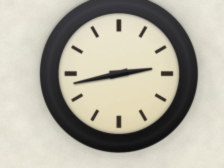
2:43
